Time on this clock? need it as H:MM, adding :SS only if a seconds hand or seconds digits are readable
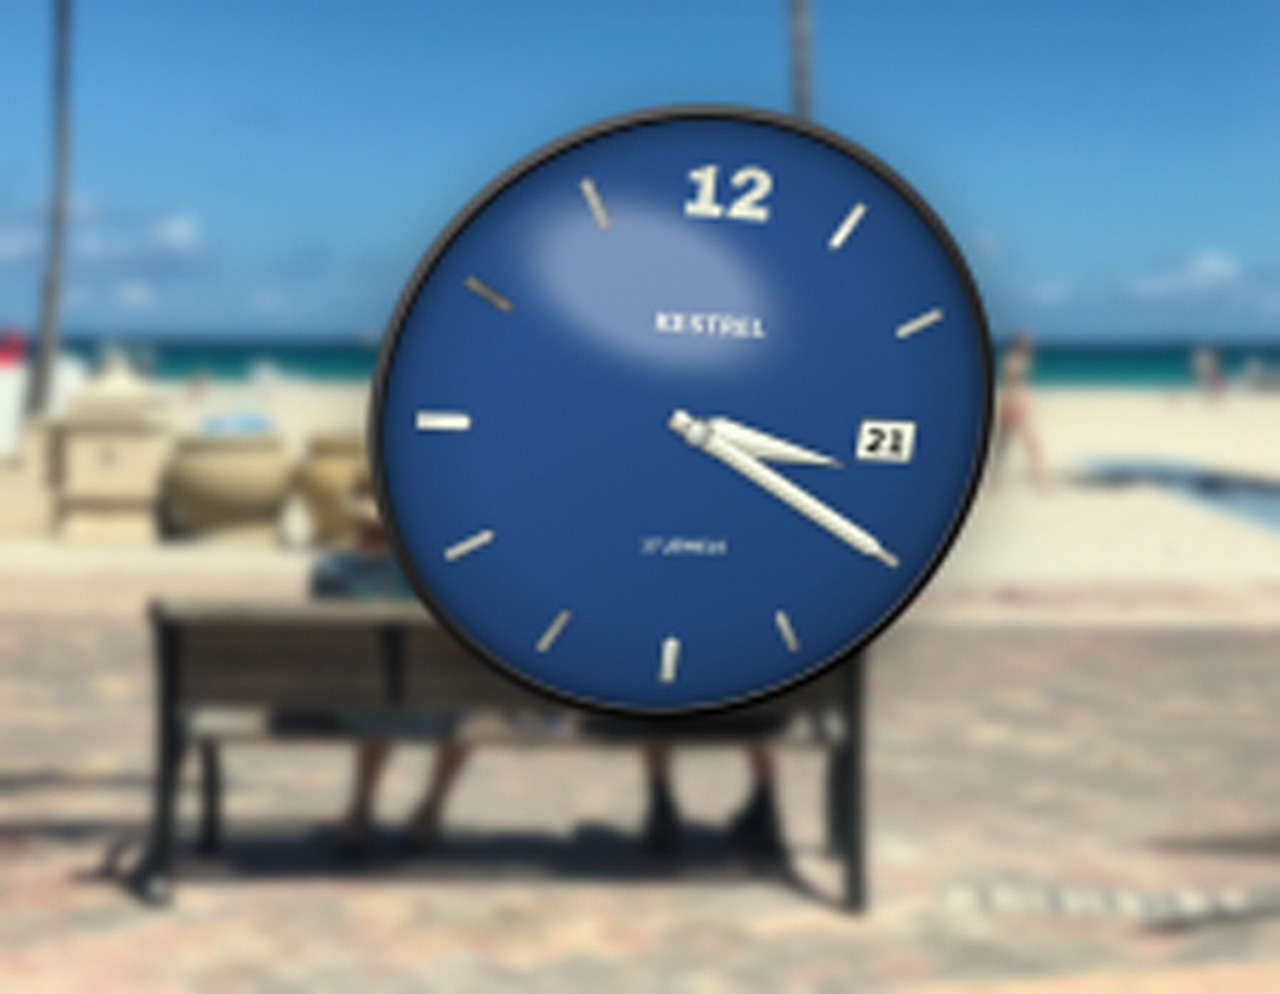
3:20
